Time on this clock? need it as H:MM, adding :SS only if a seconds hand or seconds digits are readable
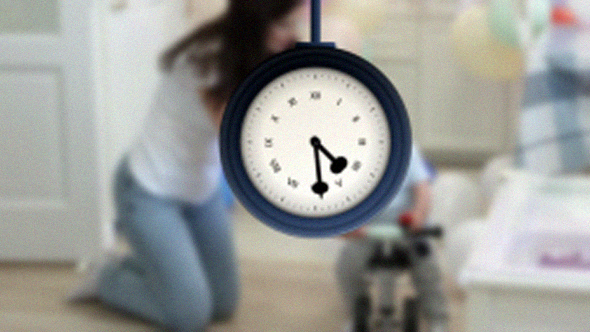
4:29
